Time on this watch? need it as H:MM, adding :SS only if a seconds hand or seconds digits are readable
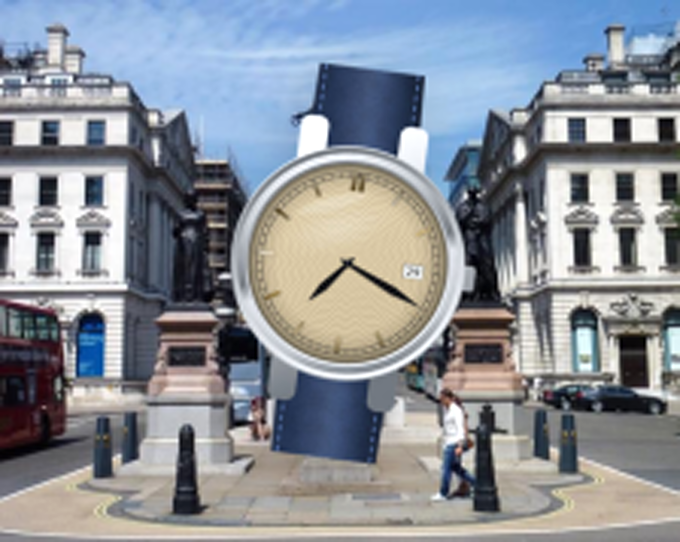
7:19
